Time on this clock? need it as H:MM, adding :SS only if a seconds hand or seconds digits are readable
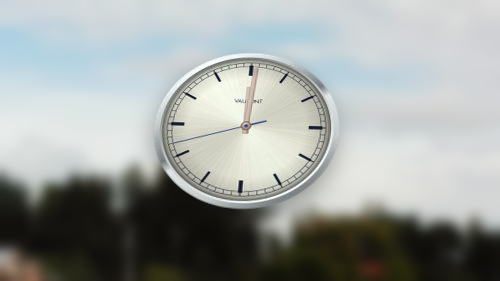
12:00:42
